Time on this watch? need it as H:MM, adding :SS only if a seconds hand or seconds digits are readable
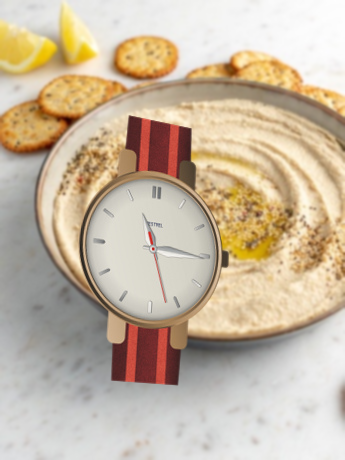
11:15:27
